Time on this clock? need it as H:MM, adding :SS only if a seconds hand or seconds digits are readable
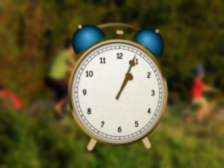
1:04
